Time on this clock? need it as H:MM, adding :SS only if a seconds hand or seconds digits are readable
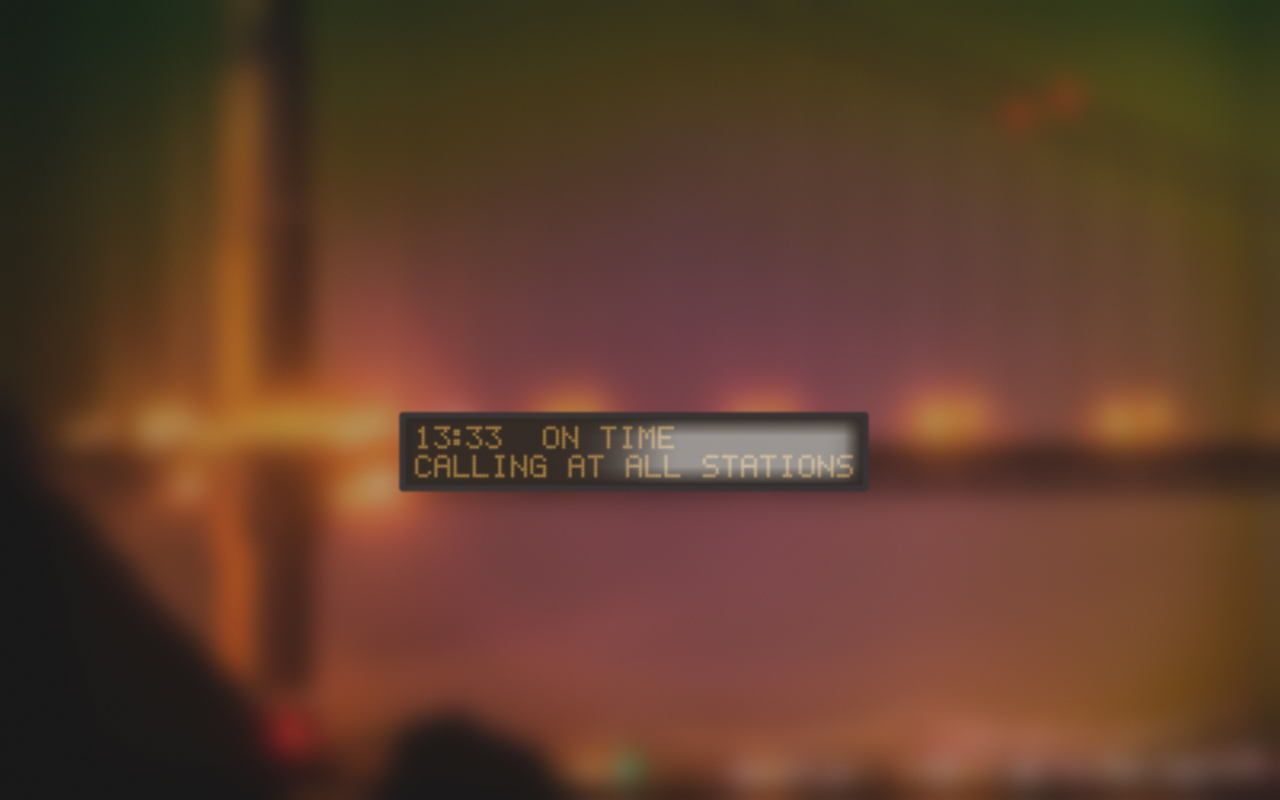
13:33
